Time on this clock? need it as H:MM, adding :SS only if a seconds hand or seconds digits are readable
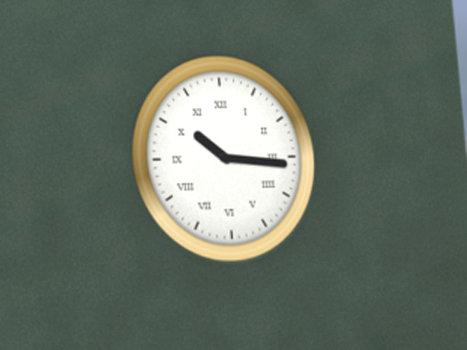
10:16
